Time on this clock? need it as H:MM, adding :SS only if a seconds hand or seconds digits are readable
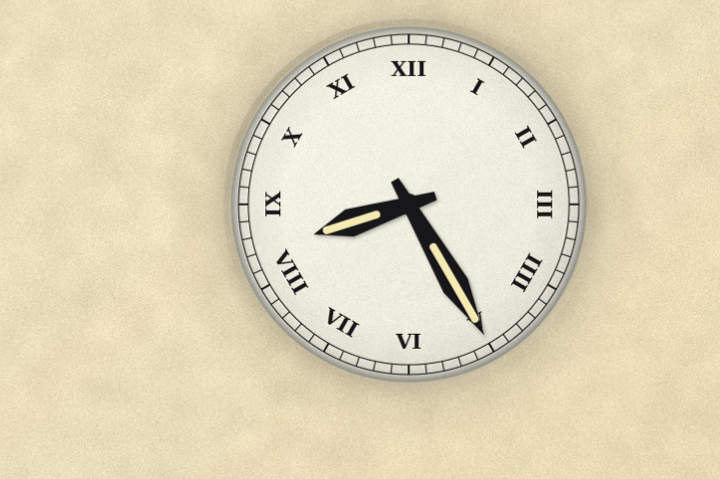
8:25
